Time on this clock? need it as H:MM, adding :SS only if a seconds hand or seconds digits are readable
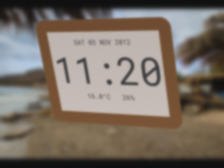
11:20
